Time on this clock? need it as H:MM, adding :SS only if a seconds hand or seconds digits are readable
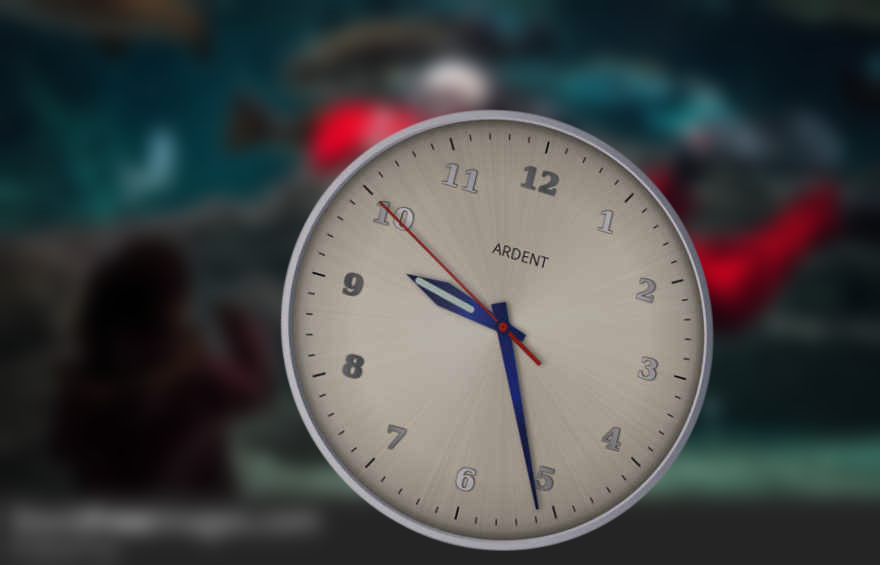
9:25:50
